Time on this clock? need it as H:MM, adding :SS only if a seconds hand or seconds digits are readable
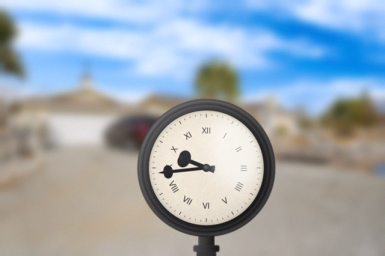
9:44
